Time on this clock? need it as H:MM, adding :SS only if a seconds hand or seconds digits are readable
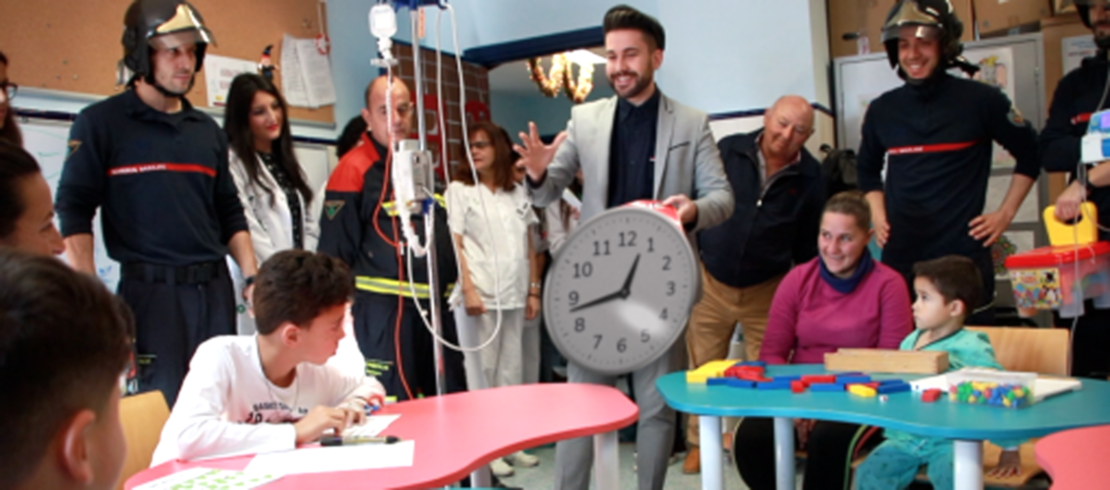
12:43
